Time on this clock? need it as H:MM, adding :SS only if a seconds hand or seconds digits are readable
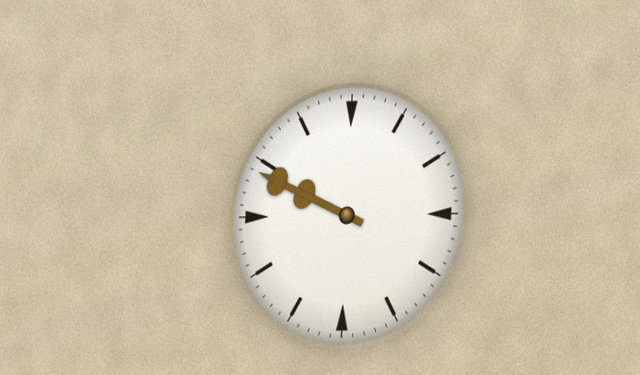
9:49
